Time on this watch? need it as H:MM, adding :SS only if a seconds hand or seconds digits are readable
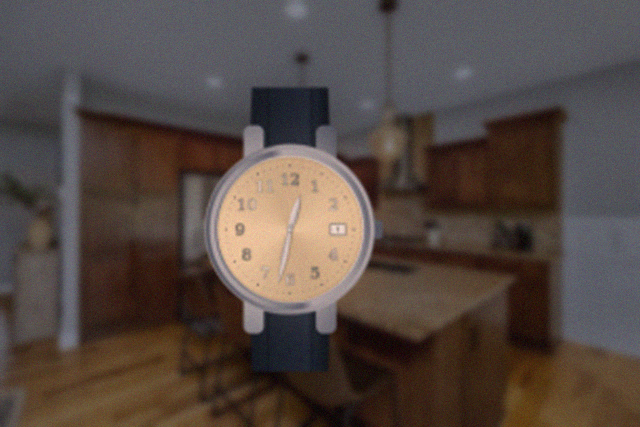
12:32
